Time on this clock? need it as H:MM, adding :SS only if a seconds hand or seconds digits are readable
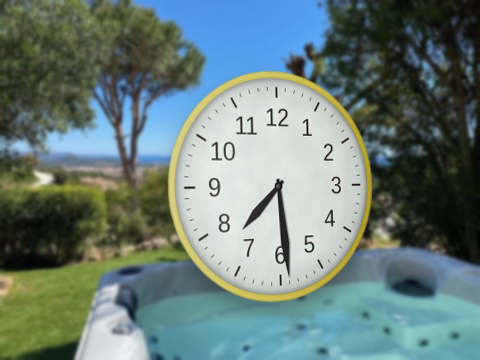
7:29
